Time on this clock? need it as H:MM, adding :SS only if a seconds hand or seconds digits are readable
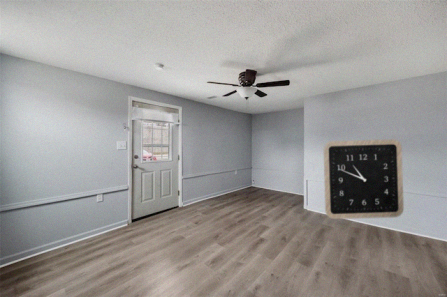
10:49
